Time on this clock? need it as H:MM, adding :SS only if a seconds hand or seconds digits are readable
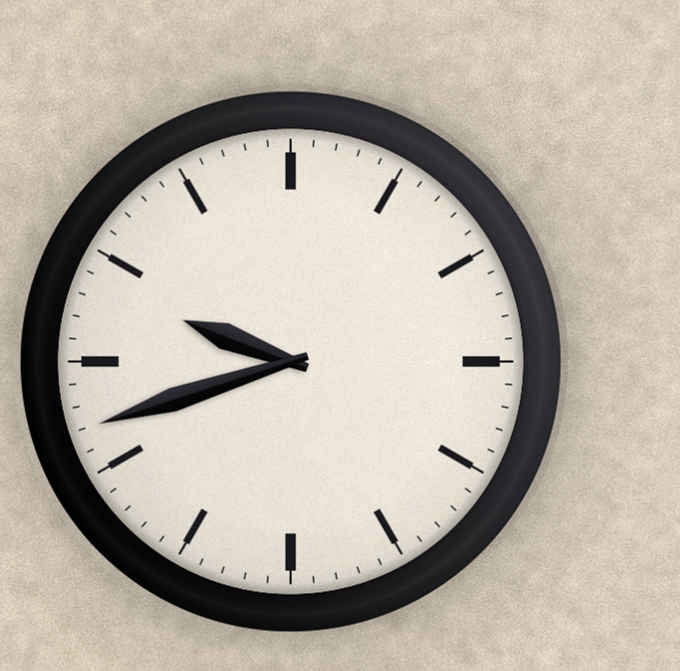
9:42
